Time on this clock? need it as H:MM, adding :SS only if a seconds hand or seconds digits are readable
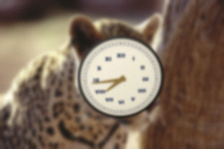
7:44
